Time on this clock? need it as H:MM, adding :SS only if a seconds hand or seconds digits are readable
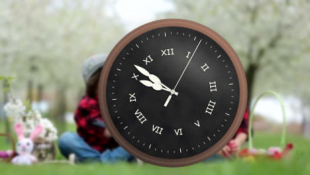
9:52:06
